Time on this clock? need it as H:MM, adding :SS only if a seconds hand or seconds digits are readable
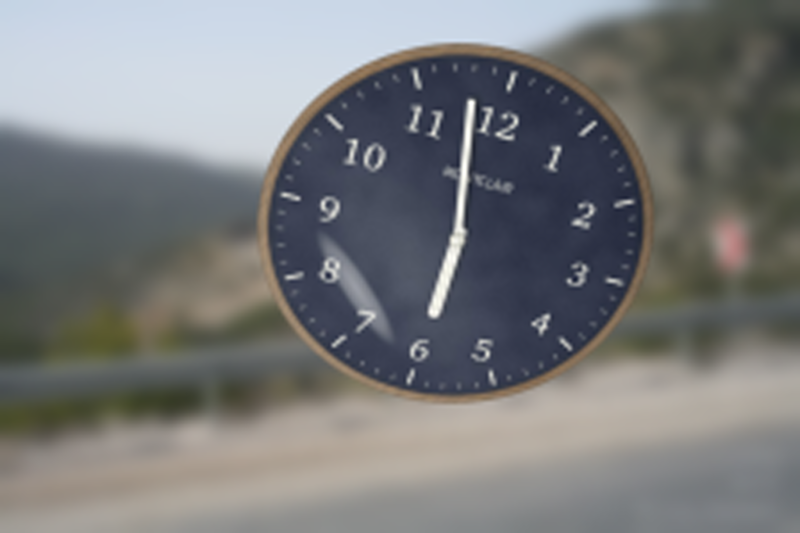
5:58
